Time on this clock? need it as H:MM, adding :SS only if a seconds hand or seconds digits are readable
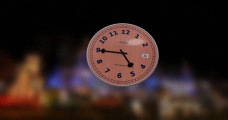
4:45
